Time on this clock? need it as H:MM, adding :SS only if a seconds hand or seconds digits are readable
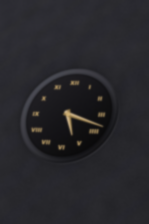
5:18
